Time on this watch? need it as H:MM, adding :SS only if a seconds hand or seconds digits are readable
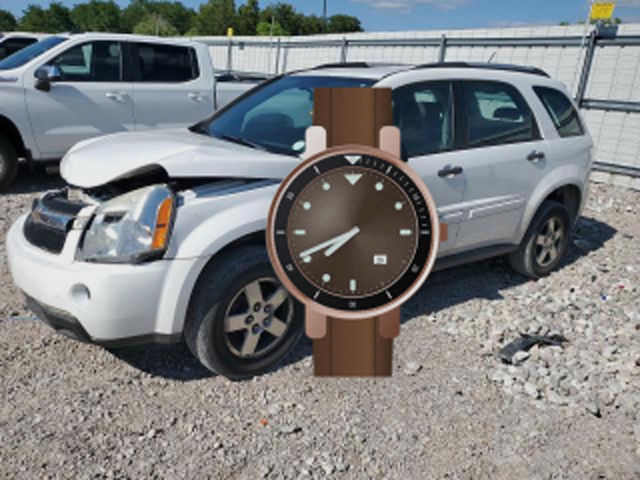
7:41
